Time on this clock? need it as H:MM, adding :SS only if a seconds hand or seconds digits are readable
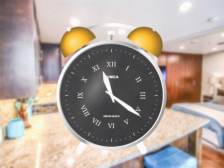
11:21
